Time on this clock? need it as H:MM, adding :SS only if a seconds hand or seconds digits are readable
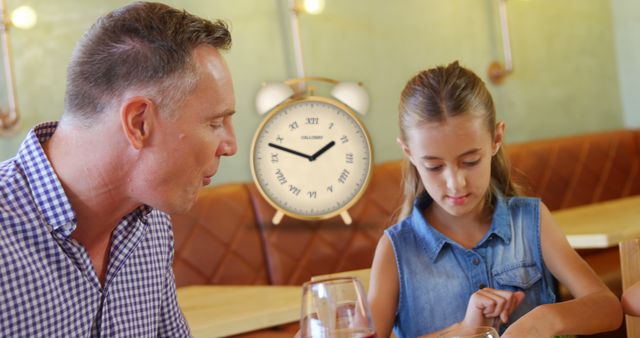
1:48
